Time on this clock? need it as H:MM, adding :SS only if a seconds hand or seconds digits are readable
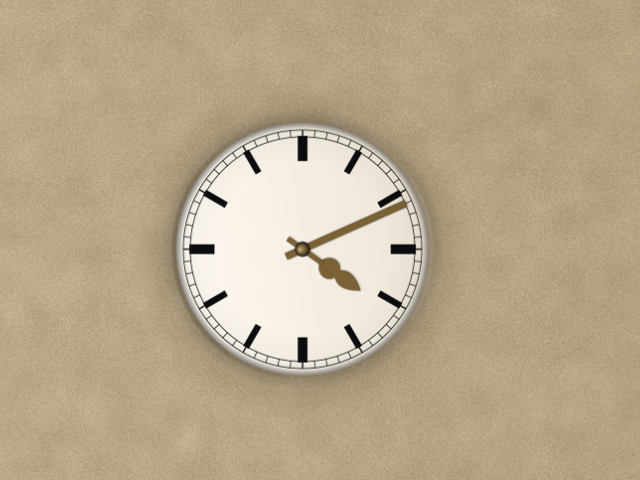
4:11
